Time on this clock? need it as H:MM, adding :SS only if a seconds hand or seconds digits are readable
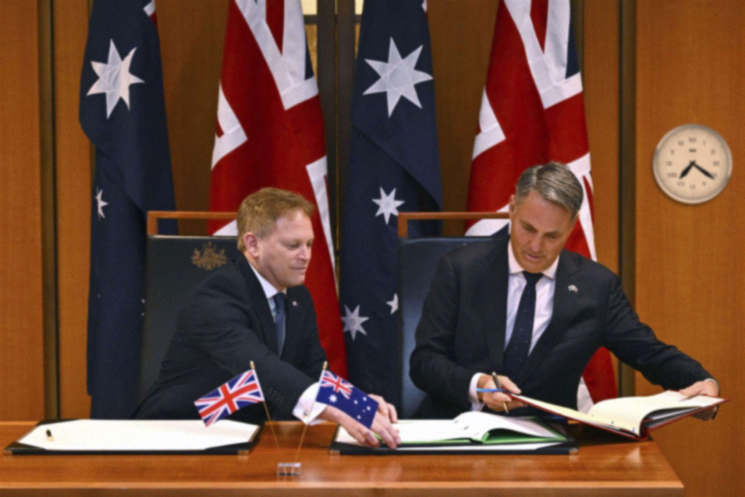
7:21
